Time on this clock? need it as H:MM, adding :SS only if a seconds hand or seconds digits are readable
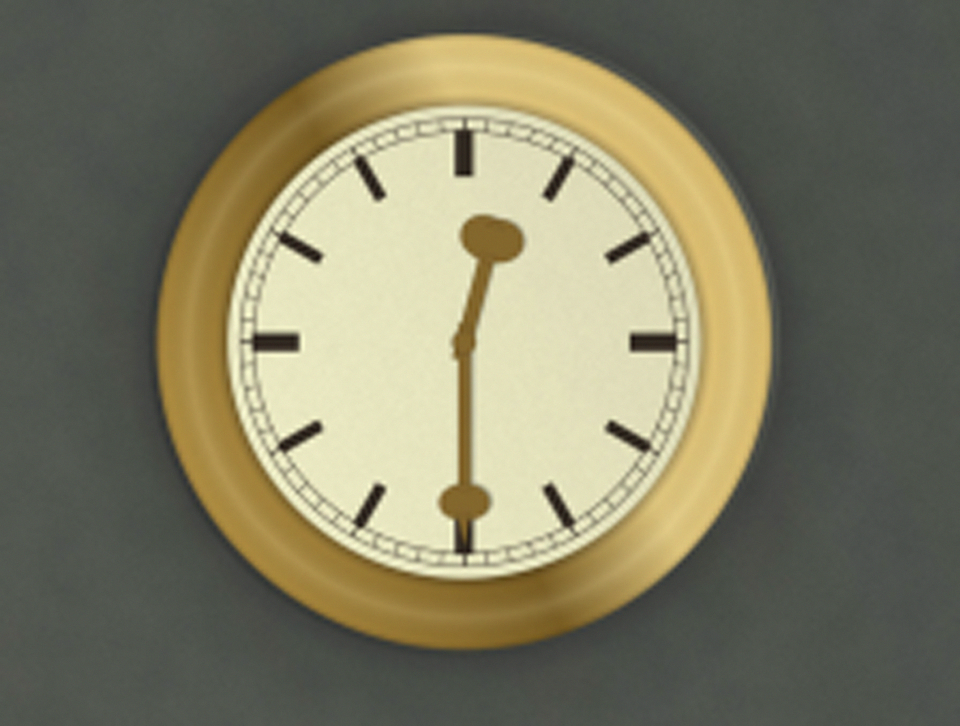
12:30
